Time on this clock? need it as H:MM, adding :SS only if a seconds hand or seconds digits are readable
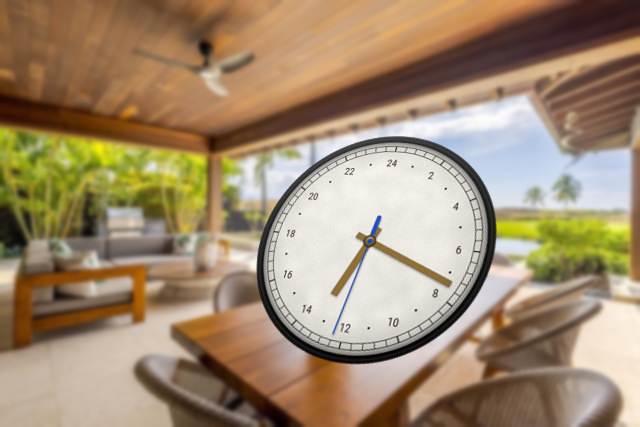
13:18:31
